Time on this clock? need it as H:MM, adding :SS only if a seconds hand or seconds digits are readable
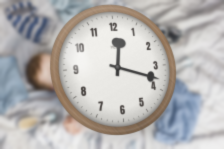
12:18
